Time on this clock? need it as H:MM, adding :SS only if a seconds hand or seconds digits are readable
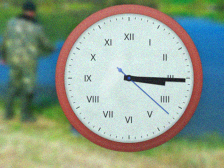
3:15:22
